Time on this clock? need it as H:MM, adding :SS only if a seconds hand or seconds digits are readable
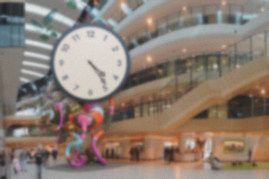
4:24
